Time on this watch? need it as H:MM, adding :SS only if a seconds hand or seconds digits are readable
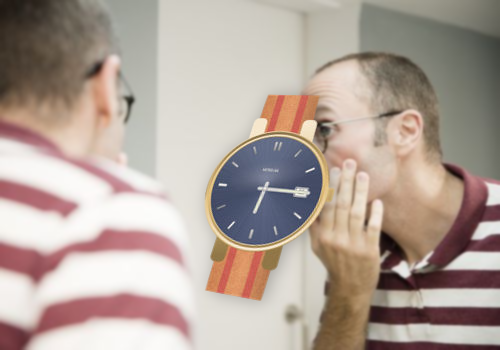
6:15
